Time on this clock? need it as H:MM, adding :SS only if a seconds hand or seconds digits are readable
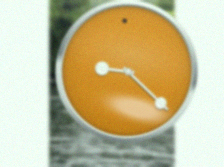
9:23
